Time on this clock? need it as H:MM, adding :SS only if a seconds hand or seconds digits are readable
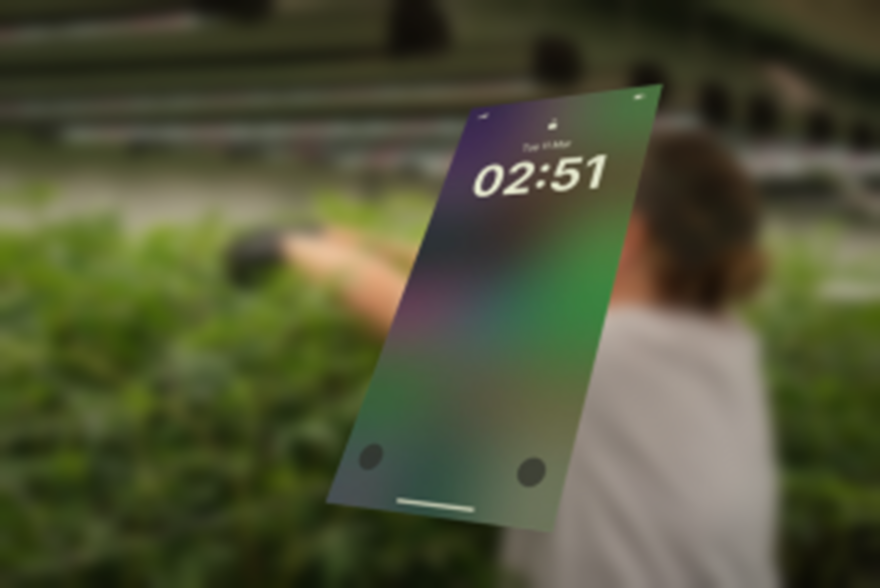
2:51
